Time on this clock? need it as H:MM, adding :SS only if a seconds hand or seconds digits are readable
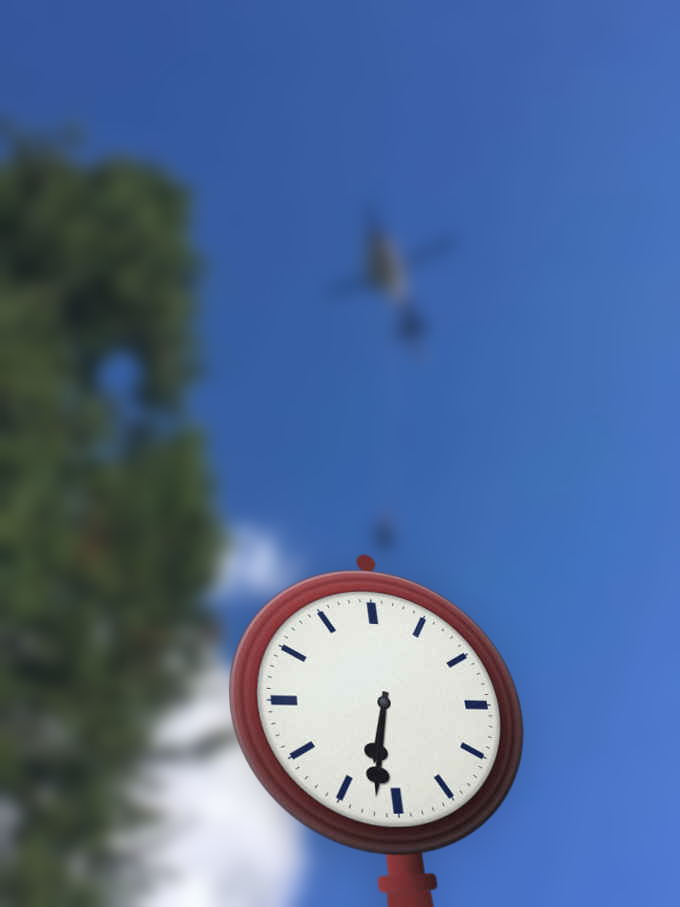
6:32
